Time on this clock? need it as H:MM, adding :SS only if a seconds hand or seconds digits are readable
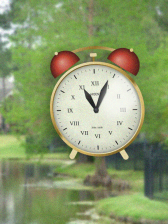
11:04
